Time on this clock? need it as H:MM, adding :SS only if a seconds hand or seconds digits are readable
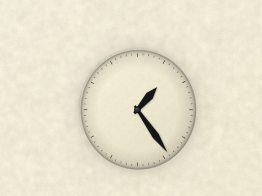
1:24
